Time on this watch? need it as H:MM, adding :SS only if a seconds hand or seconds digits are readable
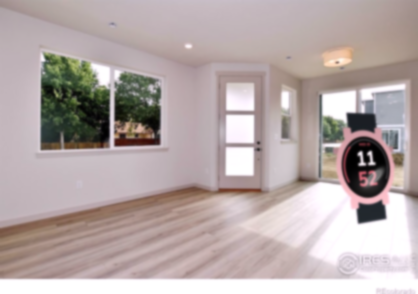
11:52
